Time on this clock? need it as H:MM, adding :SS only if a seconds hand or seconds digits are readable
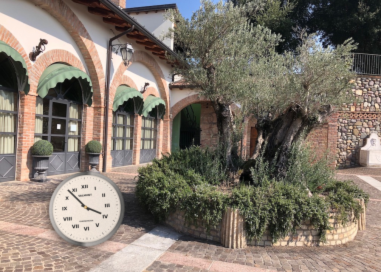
3:53
